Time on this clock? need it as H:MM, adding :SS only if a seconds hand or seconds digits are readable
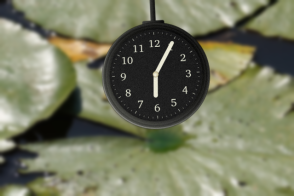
6:05
